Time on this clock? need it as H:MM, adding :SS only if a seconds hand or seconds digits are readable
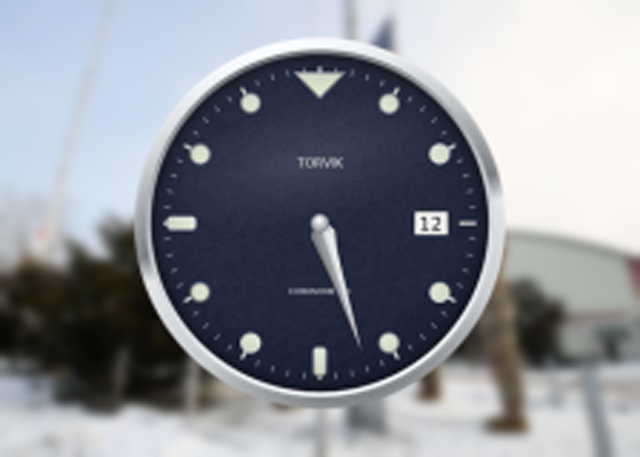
5:27
